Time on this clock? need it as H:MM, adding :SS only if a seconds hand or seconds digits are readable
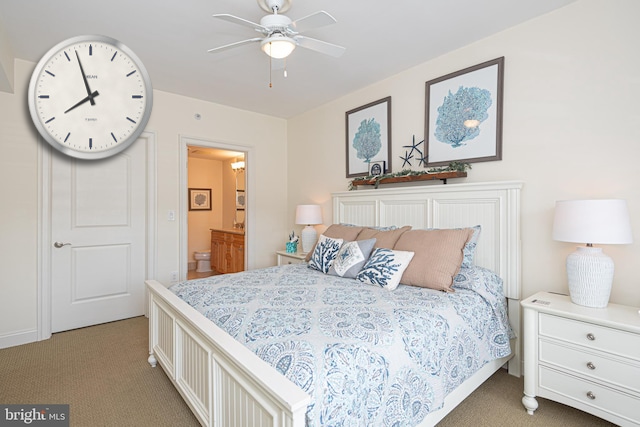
7:57
